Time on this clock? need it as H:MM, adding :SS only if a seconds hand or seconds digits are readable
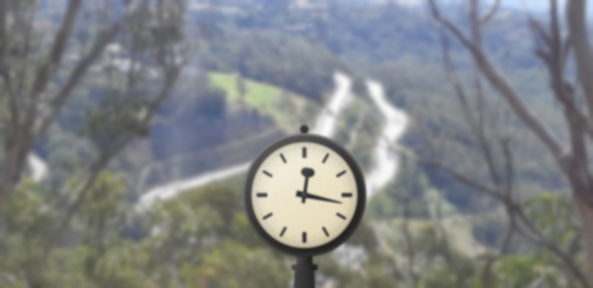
12:17
